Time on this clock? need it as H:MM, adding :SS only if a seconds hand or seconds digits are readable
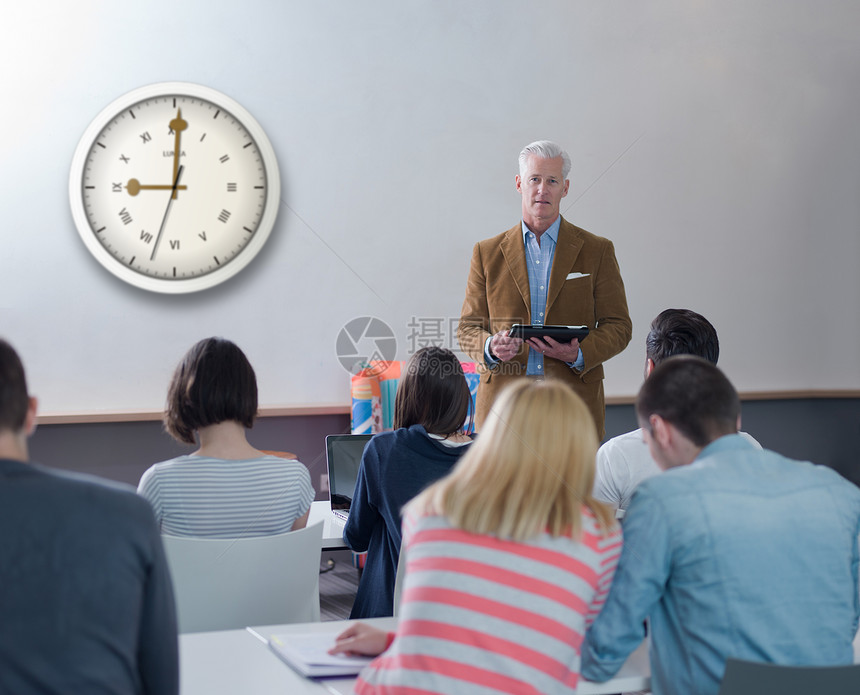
9:00:33
